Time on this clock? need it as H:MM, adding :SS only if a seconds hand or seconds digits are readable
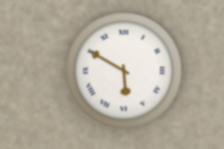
5:50
